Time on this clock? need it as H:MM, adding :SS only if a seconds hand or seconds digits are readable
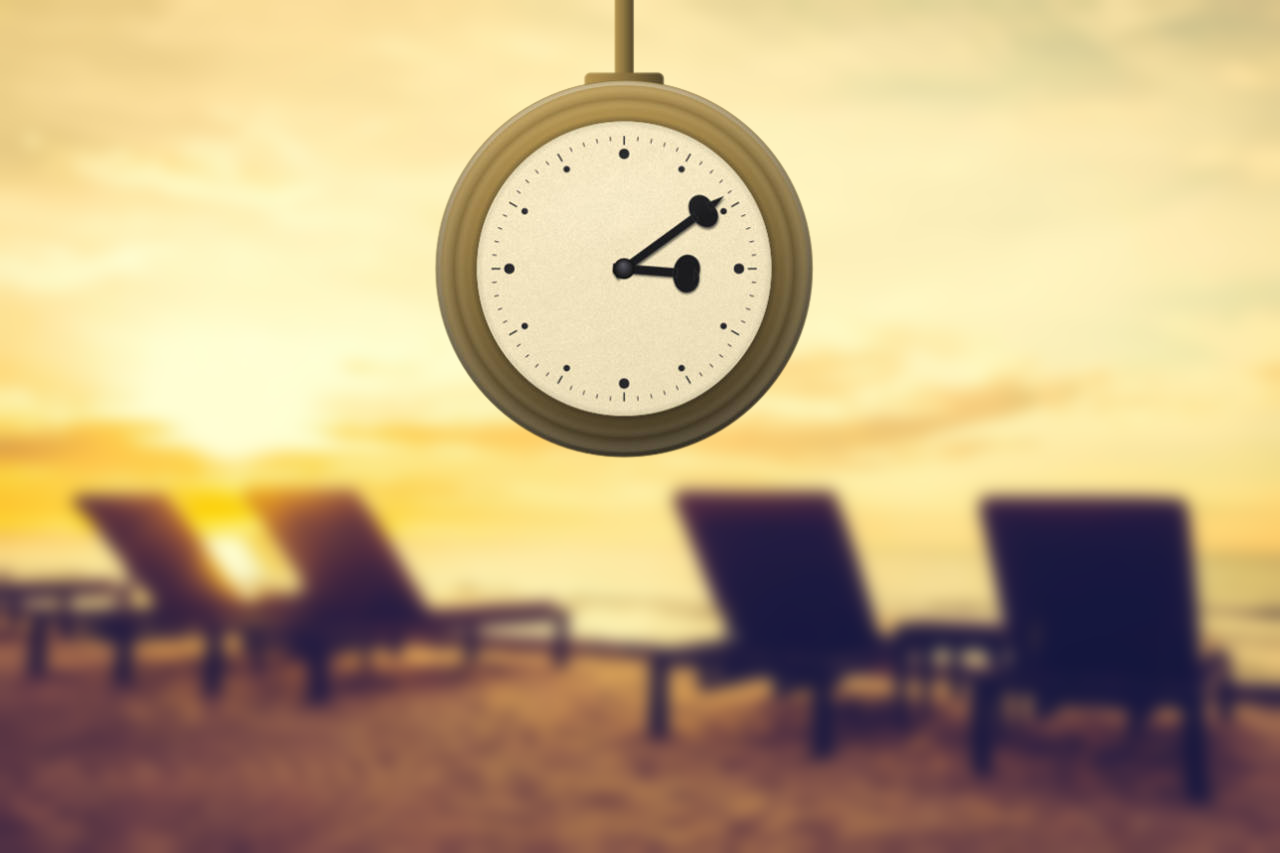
3:09
